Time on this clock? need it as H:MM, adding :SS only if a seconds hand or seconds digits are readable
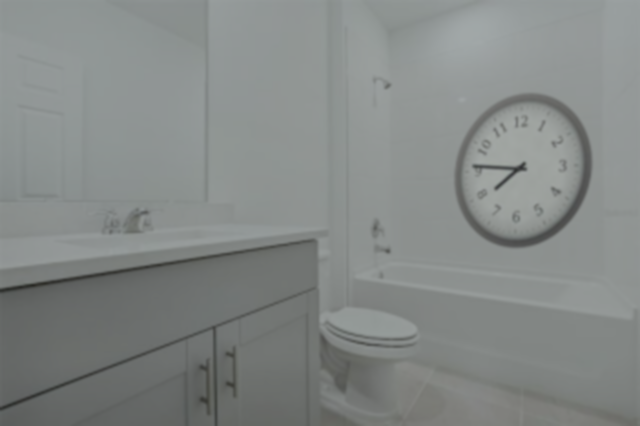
7:46
